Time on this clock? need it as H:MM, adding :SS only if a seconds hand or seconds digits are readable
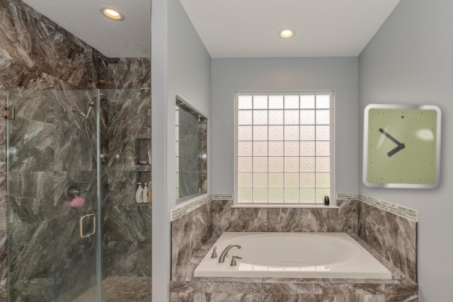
7:51
